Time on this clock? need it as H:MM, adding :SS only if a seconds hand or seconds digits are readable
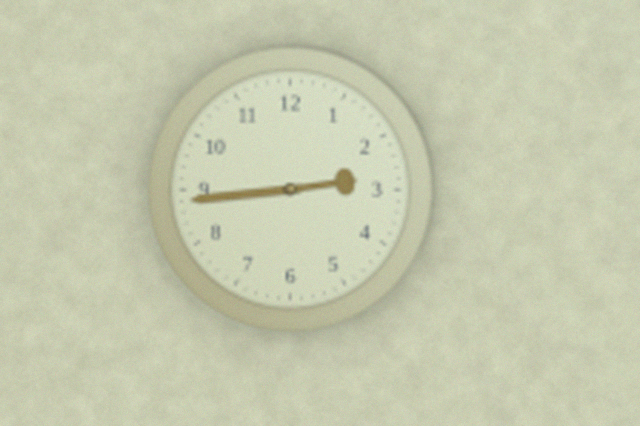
2:44
